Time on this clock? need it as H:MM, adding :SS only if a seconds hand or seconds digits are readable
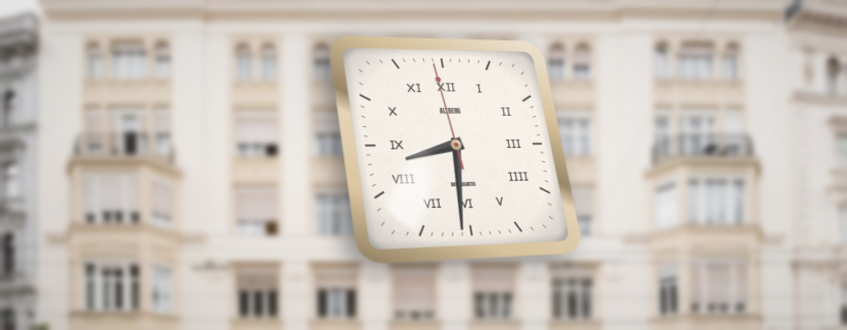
8:30:59
